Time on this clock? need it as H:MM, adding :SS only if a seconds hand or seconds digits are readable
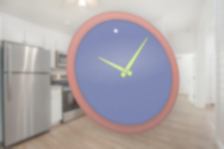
10:08
